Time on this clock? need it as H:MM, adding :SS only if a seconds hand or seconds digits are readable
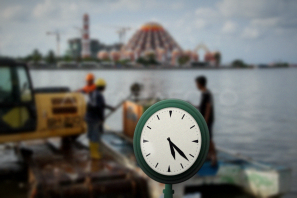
5:22
